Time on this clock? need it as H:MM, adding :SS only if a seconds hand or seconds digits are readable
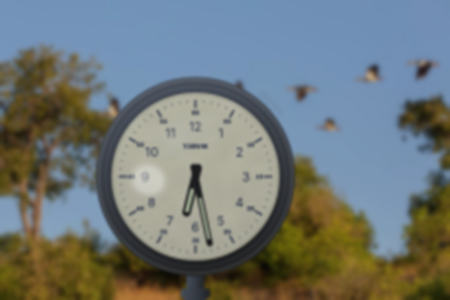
6:28
